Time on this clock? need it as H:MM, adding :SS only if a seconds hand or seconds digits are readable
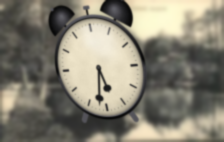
5:32
